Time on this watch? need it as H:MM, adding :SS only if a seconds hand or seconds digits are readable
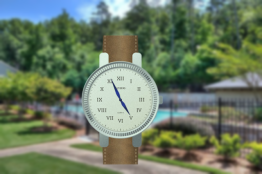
4:56
